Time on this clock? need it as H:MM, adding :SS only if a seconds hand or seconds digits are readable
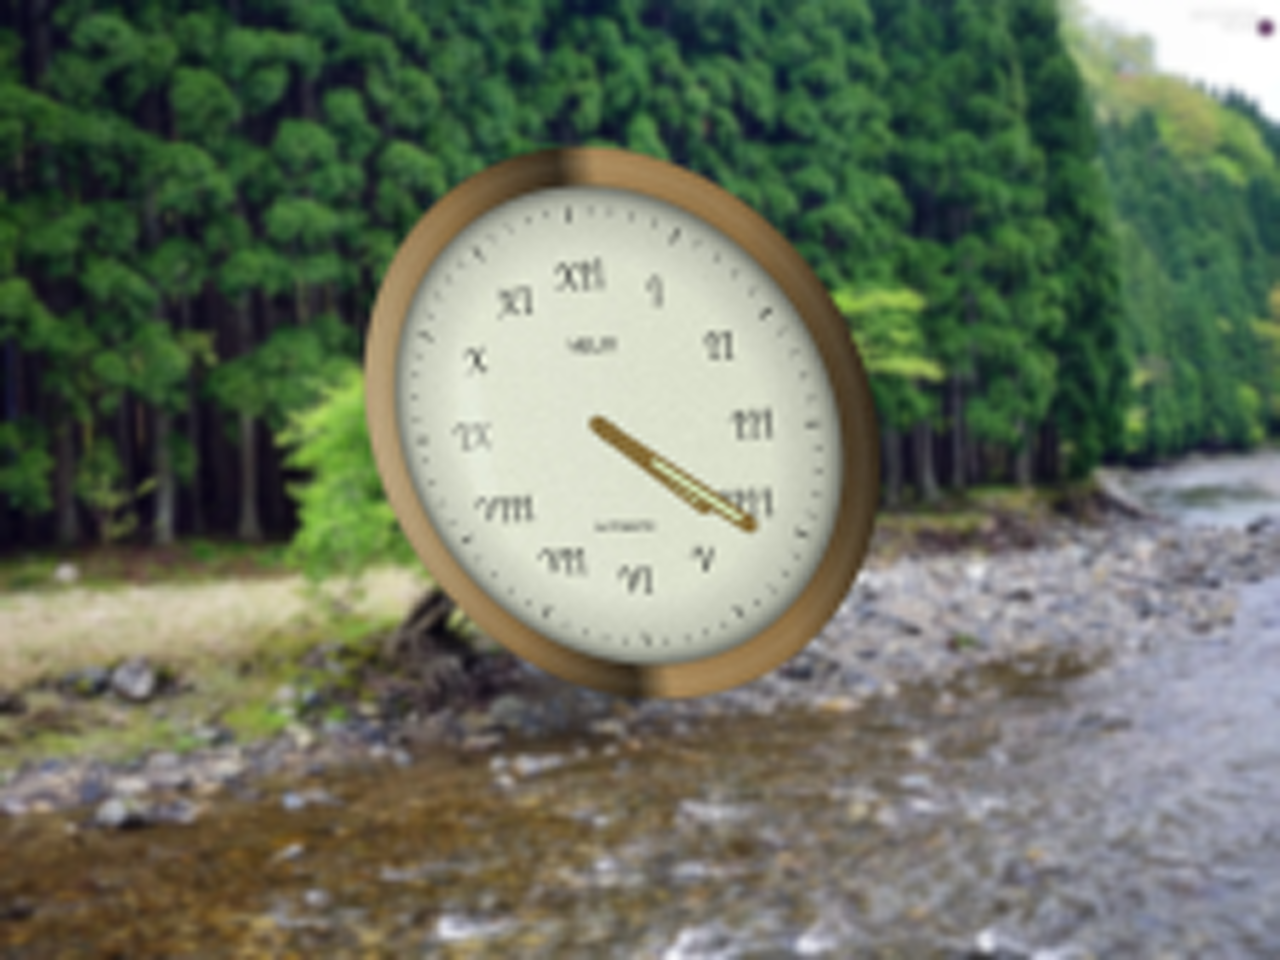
4:21
